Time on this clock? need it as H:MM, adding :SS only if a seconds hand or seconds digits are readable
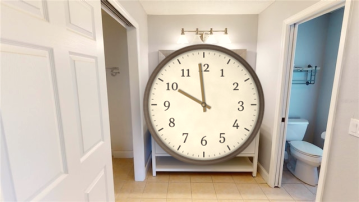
9:59
